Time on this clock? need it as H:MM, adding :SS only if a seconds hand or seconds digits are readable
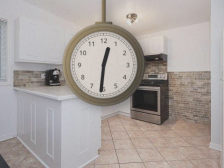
12:31
